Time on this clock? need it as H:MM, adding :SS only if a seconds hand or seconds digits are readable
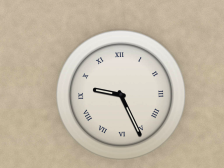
9:26
